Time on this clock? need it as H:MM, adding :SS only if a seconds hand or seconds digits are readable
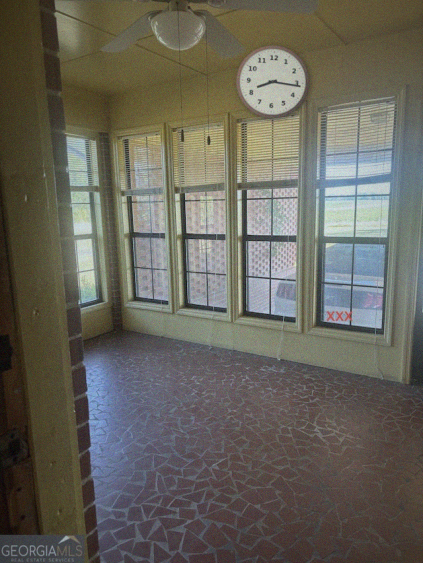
8:16
